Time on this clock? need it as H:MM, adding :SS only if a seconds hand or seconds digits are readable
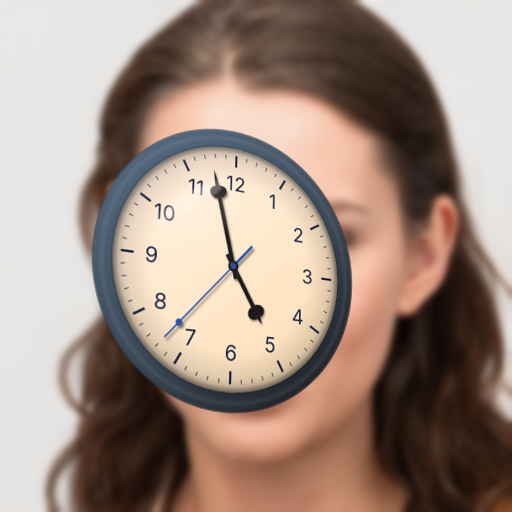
4:57:37
